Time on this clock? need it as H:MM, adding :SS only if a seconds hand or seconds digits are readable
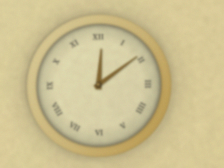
12:09
